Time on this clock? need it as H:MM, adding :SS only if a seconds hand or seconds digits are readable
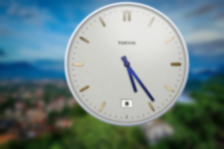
5:24
